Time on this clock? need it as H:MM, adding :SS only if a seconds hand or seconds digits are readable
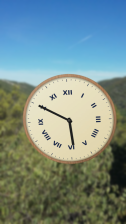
5:50
